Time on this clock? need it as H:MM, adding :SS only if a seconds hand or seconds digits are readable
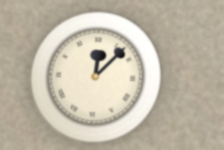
12:07
